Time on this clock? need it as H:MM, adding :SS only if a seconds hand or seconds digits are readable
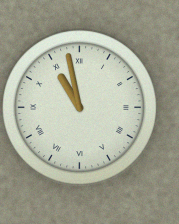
10:58
